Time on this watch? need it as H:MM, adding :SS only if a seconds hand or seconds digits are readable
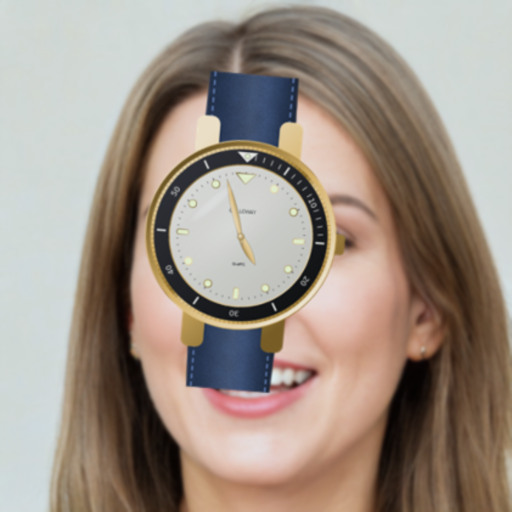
4:57
